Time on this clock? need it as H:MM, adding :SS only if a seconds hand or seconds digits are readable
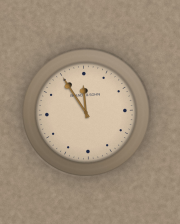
11:55
